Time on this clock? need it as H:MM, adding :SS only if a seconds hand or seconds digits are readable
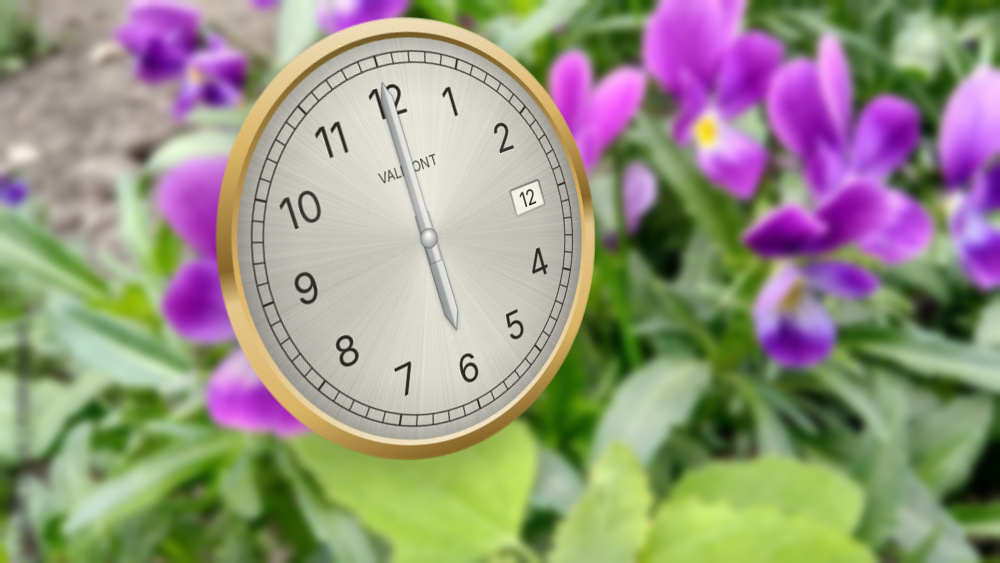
6:00
